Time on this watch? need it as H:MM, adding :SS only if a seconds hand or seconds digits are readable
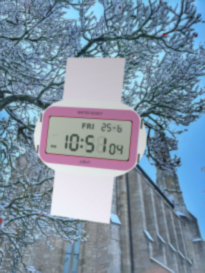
10:51:04
